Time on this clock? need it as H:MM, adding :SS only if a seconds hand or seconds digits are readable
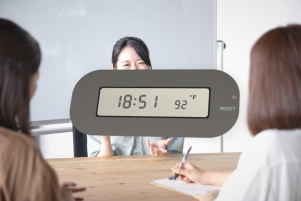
18:51
